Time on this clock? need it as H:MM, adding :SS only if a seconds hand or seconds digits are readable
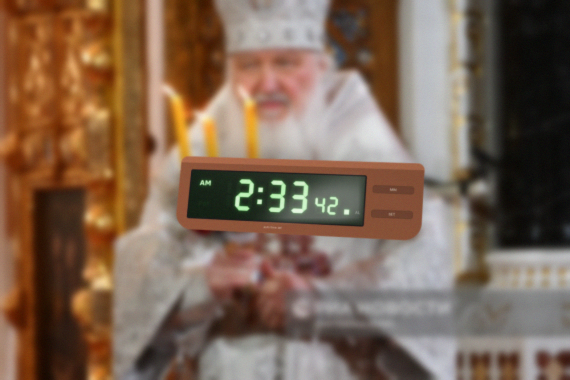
2:33:42
